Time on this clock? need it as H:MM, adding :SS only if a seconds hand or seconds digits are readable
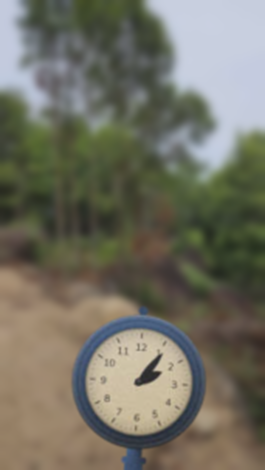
2:06
